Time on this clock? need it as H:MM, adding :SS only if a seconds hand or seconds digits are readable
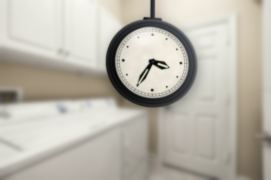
3:35
